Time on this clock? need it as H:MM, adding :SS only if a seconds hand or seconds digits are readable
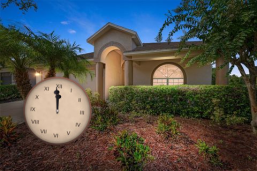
11:59
